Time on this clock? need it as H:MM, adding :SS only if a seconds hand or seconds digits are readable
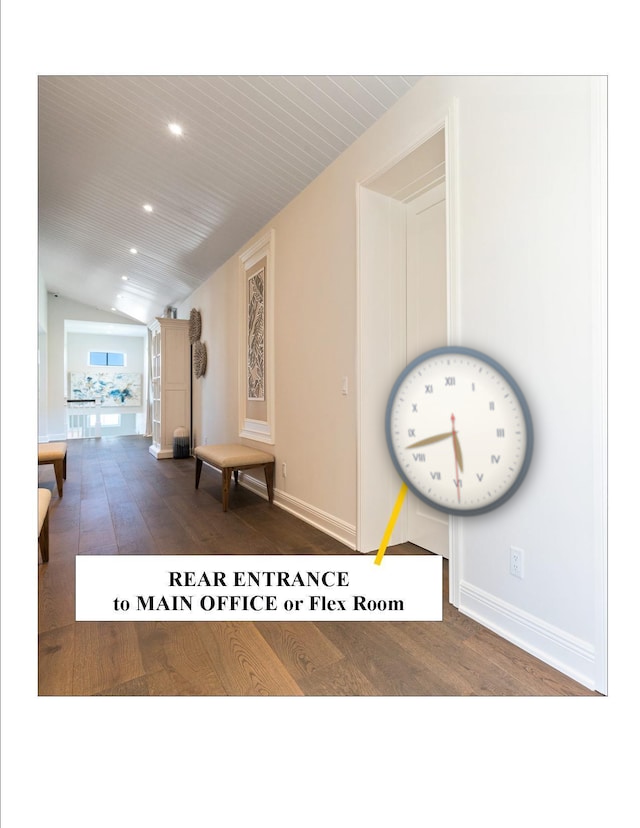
5:42:30
